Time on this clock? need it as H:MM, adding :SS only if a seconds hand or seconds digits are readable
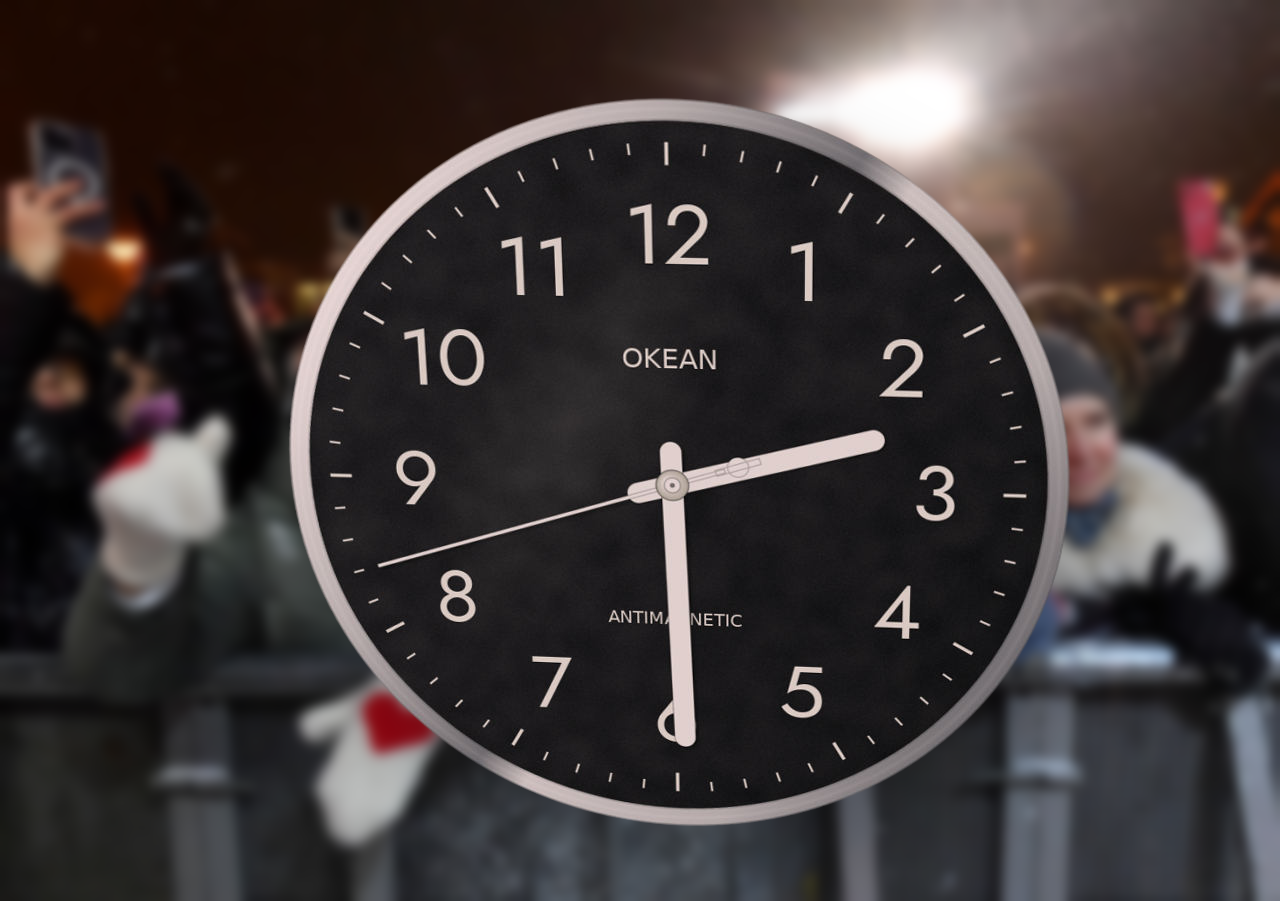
2:29:42
